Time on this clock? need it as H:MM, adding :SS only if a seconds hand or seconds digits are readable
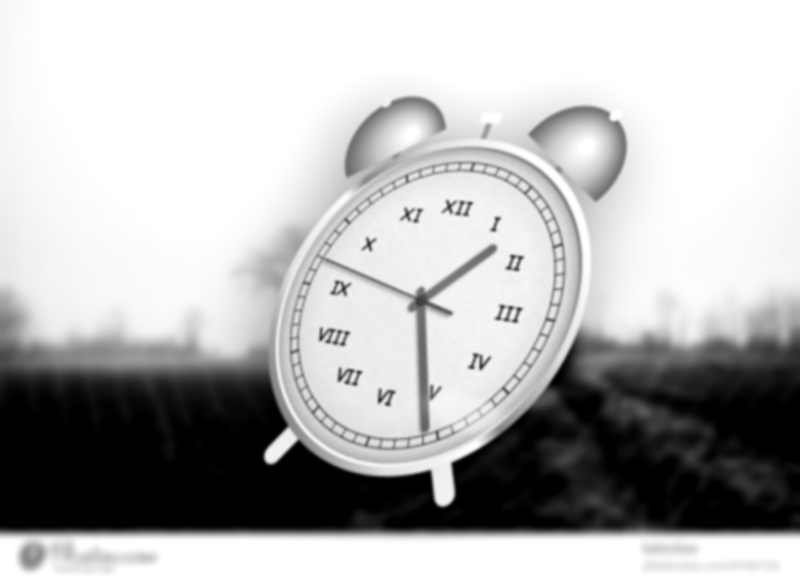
1:25:47
